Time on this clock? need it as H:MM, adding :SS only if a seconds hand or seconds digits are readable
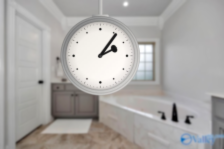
2:06
